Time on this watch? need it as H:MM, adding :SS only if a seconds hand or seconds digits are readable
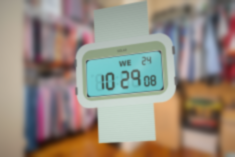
10:29:08
